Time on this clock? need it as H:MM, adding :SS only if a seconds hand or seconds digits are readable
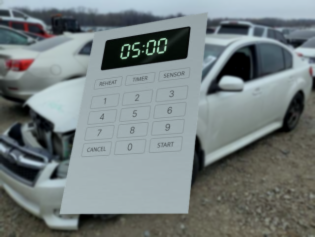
5:00
